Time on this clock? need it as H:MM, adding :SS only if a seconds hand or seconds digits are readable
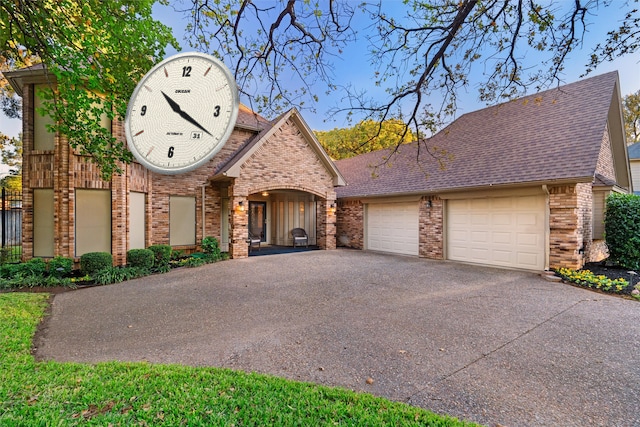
10:20
